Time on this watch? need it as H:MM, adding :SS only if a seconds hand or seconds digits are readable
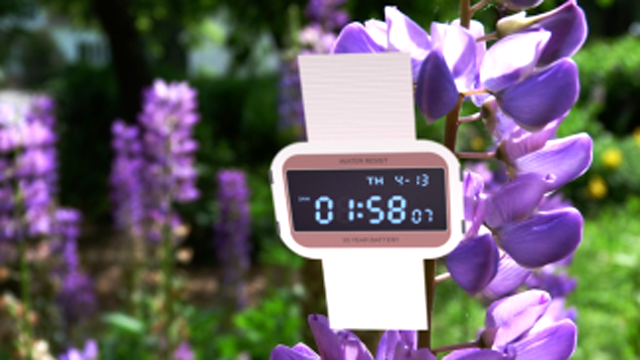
1:58:07
